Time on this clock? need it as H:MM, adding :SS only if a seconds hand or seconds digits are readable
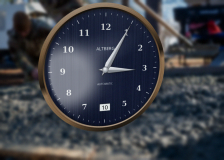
3:05
